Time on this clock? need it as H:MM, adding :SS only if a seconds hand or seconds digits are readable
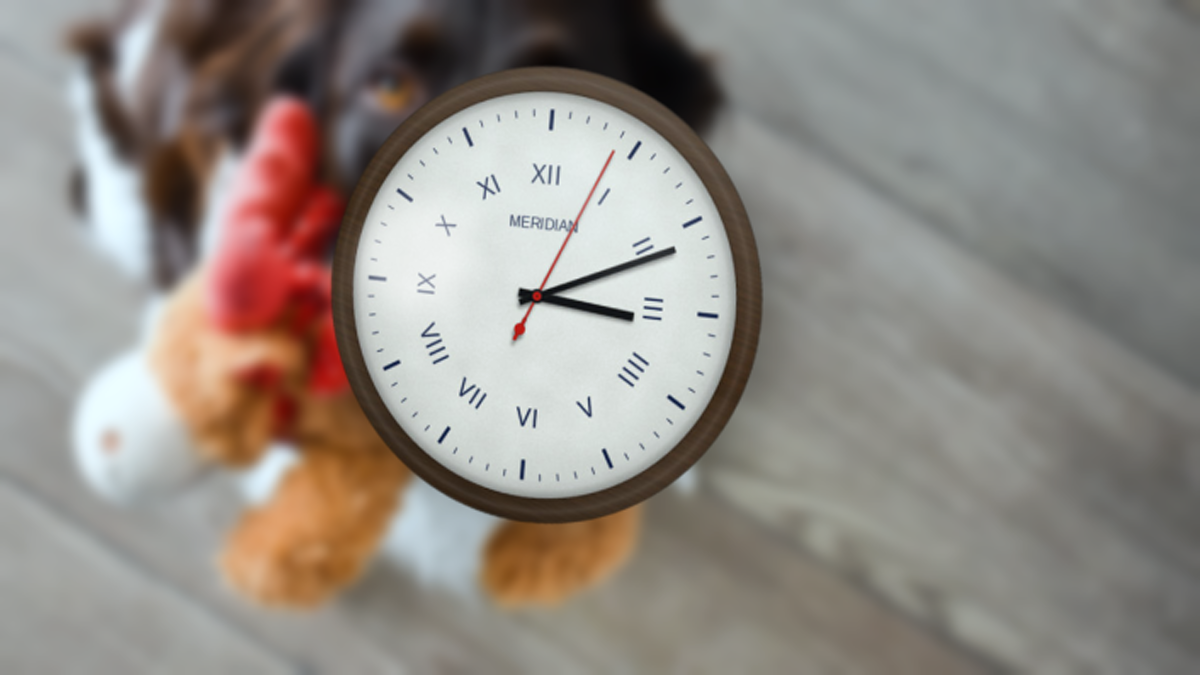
3:11:04
